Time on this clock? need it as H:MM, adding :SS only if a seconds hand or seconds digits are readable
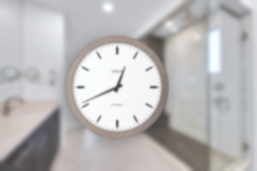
12:41
